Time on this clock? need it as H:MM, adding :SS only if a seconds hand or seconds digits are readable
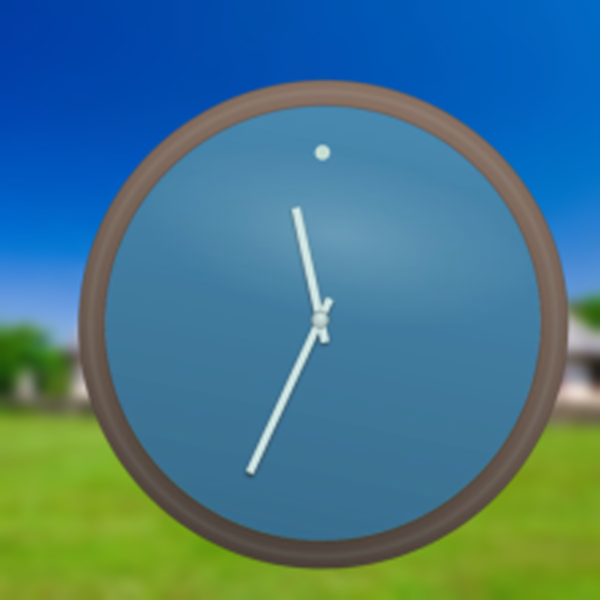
11:34
